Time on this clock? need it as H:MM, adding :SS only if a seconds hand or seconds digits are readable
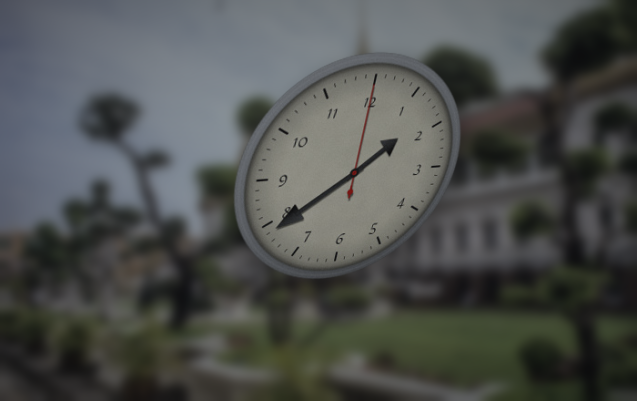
1:39:00
